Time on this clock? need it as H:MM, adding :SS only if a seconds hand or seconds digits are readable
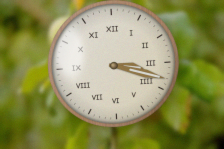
3:18
